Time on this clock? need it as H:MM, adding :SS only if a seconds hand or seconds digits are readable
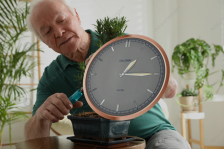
1:15
